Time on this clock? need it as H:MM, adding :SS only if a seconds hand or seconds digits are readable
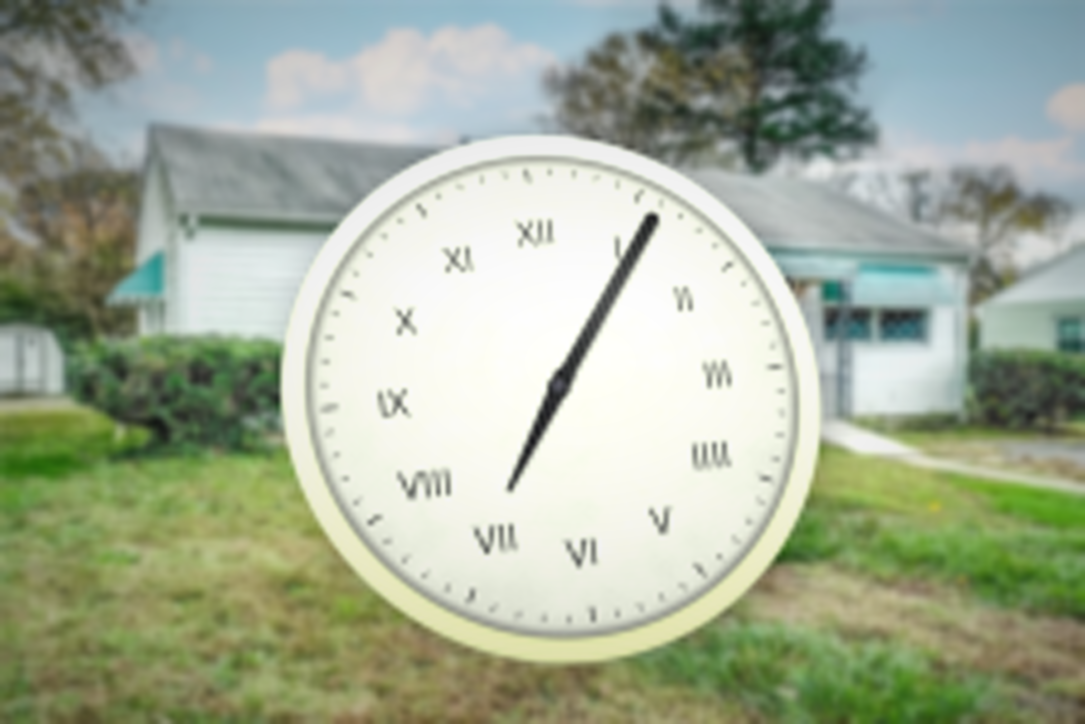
7:06
